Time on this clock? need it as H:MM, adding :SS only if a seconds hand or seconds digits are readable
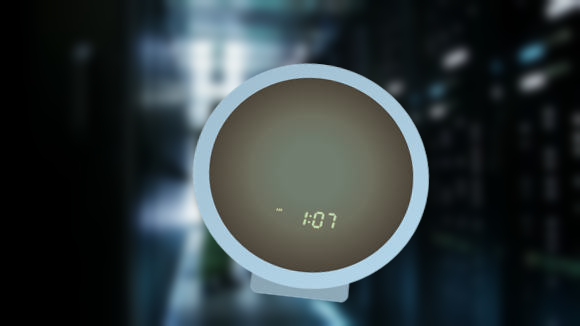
1:07
